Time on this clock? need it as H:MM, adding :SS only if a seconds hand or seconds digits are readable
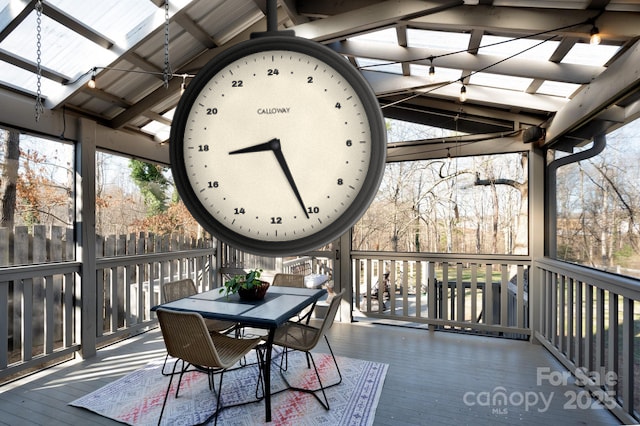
17:26
